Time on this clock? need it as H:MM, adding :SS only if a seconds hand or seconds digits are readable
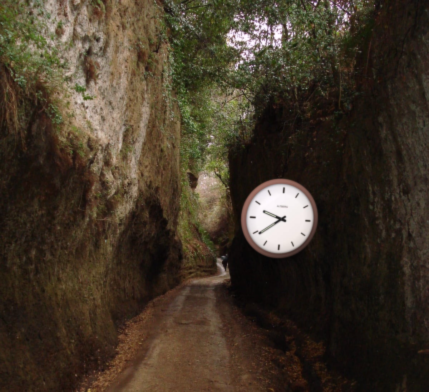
9:39
